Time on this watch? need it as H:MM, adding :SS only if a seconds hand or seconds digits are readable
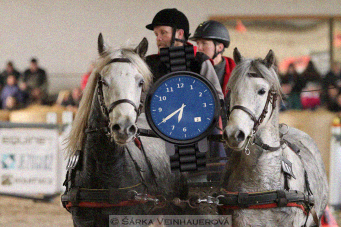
6:40
